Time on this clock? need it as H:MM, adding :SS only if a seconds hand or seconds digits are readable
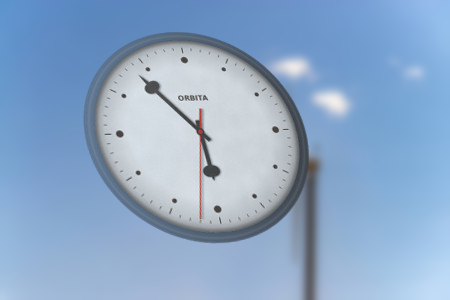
5:53:32
